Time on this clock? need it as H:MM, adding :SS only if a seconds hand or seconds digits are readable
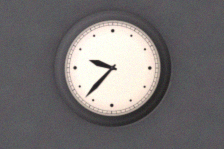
9:37
